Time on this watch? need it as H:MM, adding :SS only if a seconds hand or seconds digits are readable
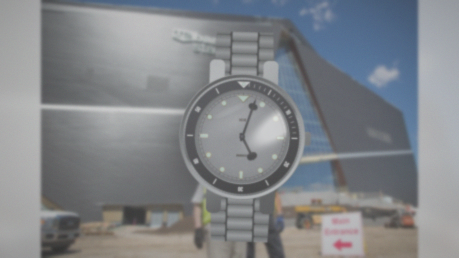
5:03
